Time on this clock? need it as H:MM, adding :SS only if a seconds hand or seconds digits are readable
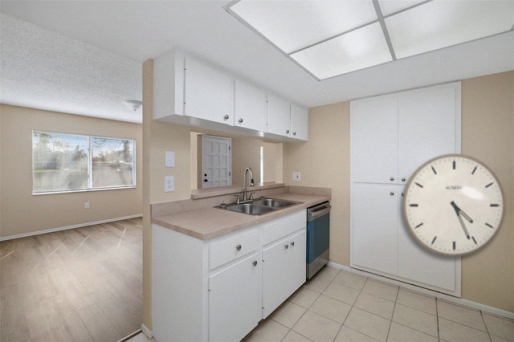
4:26
